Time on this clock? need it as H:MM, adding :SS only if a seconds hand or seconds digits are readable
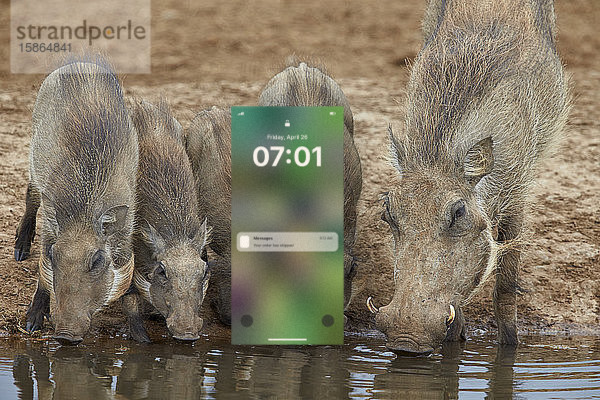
7:01
